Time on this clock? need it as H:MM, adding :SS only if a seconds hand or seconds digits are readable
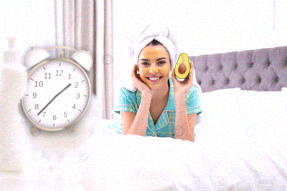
1:37
